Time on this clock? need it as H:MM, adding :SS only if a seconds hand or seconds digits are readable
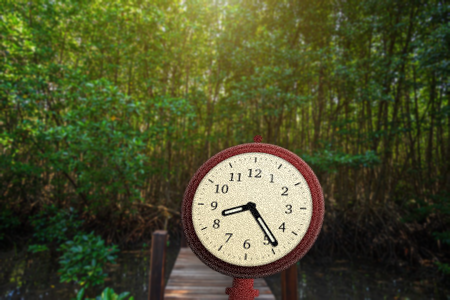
8:24
